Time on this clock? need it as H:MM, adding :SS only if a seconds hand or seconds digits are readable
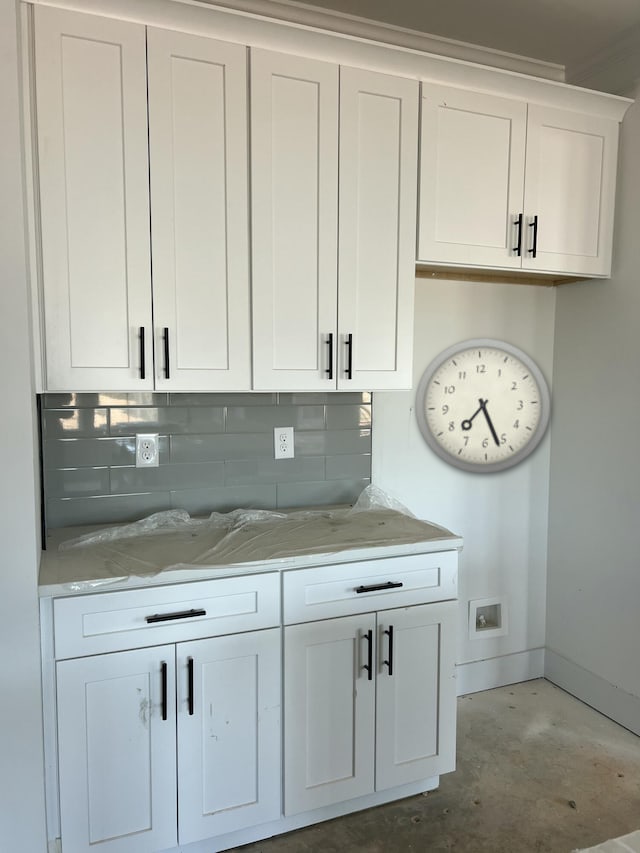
7:27
